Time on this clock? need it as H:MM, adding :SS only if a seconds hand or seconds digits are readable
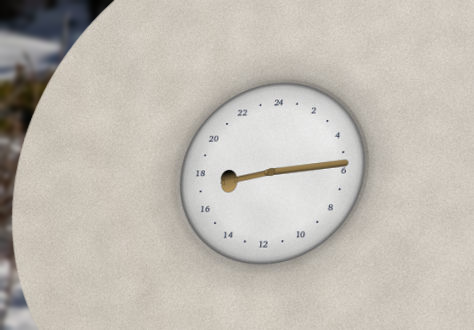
17:14
